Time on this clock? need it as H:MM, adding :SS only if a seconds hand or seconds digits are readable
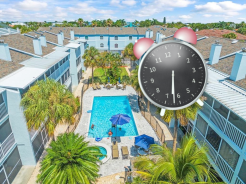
6:32
